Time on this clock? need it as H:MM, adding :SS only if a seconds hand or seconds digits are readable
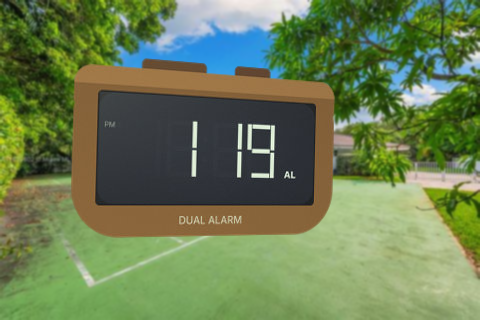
1:19
